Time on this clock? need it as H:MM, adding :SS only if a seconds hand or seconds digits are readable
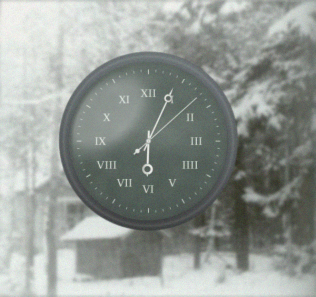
6:04:08
